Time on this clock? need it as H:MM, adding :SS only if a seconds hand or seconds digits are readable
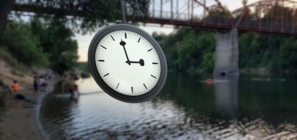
2:58
